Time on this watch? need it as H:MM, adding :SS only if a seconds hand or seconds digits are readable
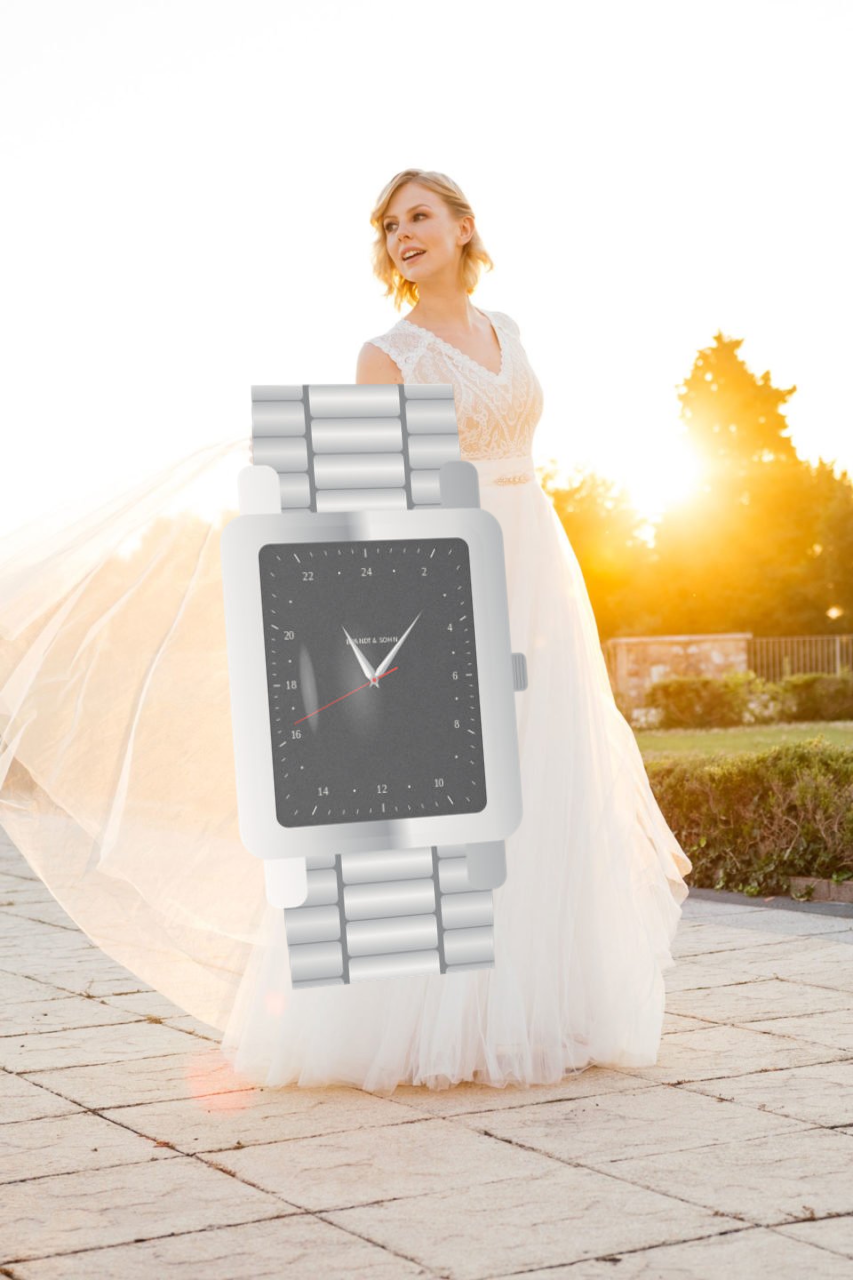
22:06:41
